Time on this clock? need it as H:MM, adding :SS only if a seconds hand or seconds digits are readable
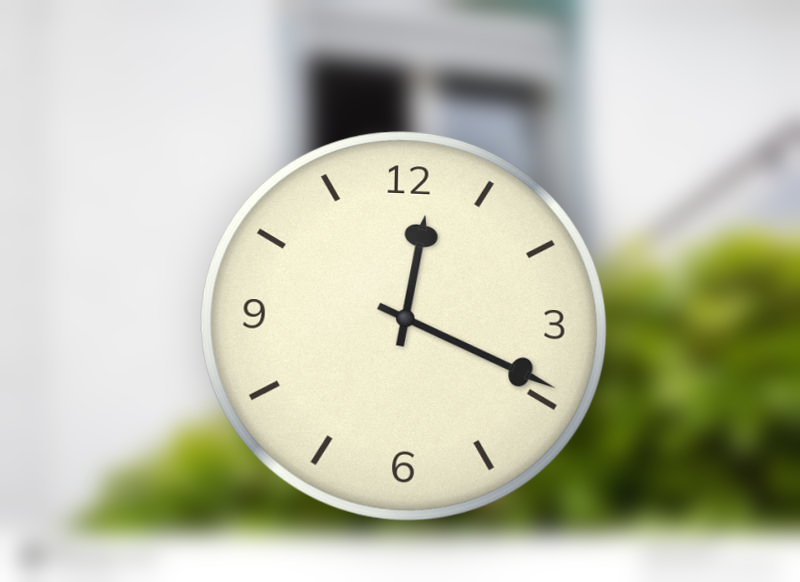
12:19
